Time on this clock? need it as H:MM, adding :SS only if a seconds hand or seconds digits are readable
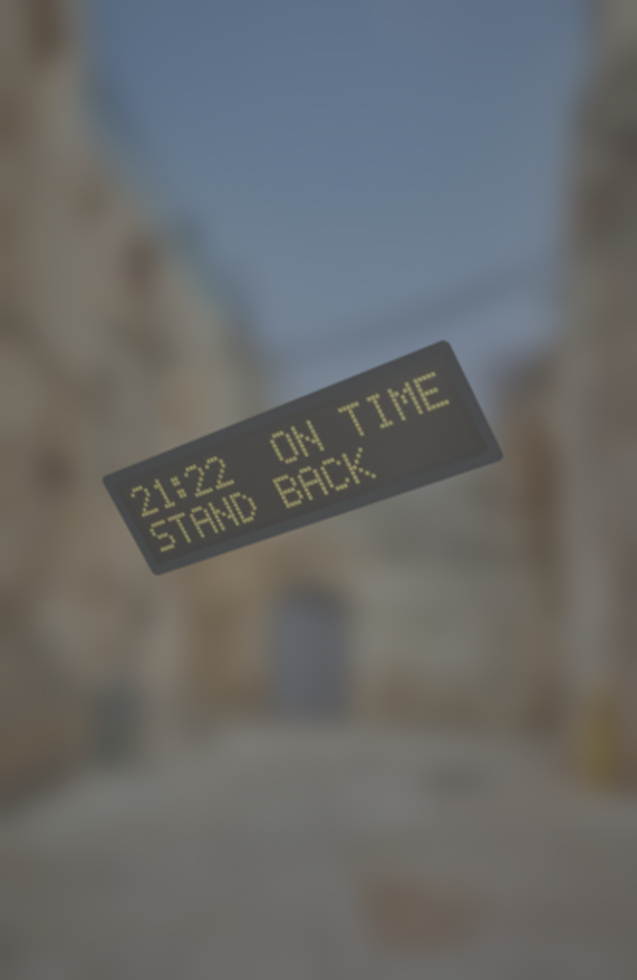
21:22
